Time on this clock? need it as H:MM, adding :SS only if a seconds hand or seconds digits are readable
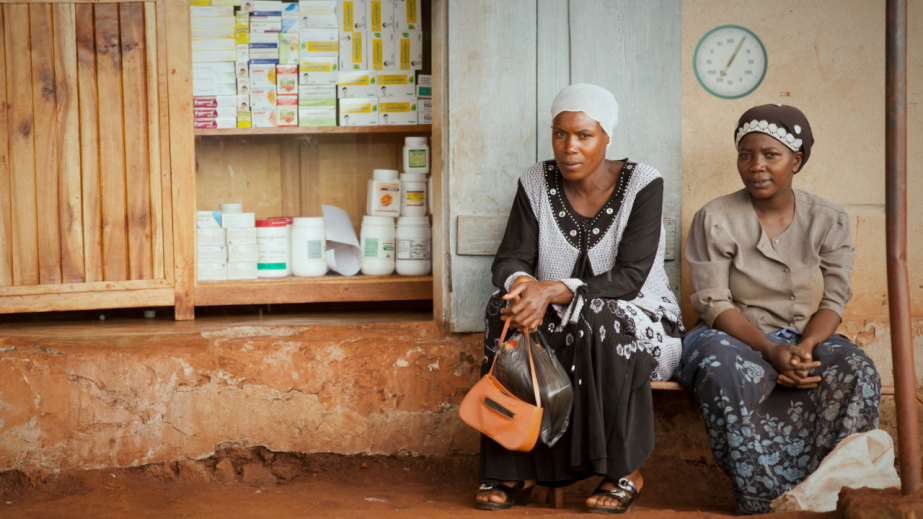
7:05
